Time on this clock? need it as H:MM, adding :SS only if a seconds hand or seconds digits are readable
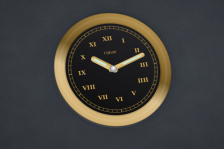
10:12
